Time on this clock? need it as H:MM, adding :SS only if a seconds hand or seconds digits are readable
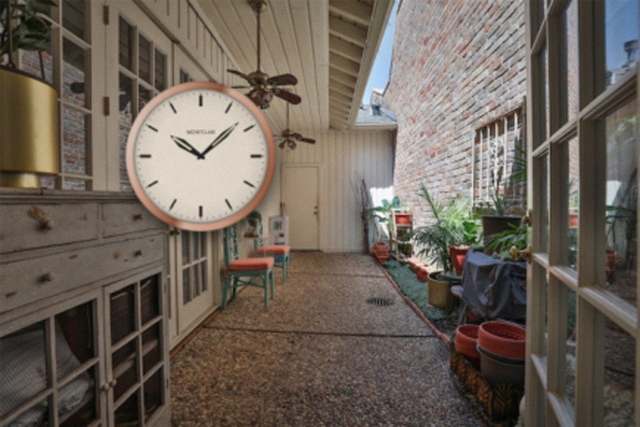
10:08
